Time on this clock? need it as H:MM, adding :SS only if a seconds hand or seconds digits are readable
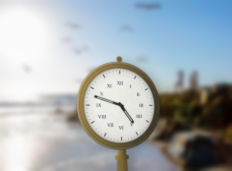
4:48
